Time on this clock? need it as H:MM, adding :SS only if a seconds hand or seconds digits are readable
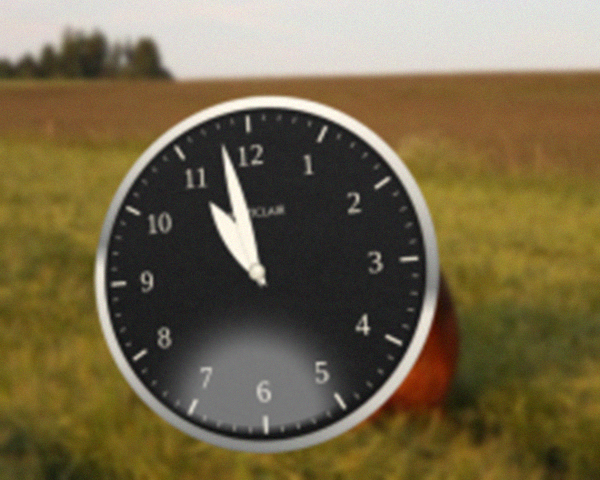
10:58
